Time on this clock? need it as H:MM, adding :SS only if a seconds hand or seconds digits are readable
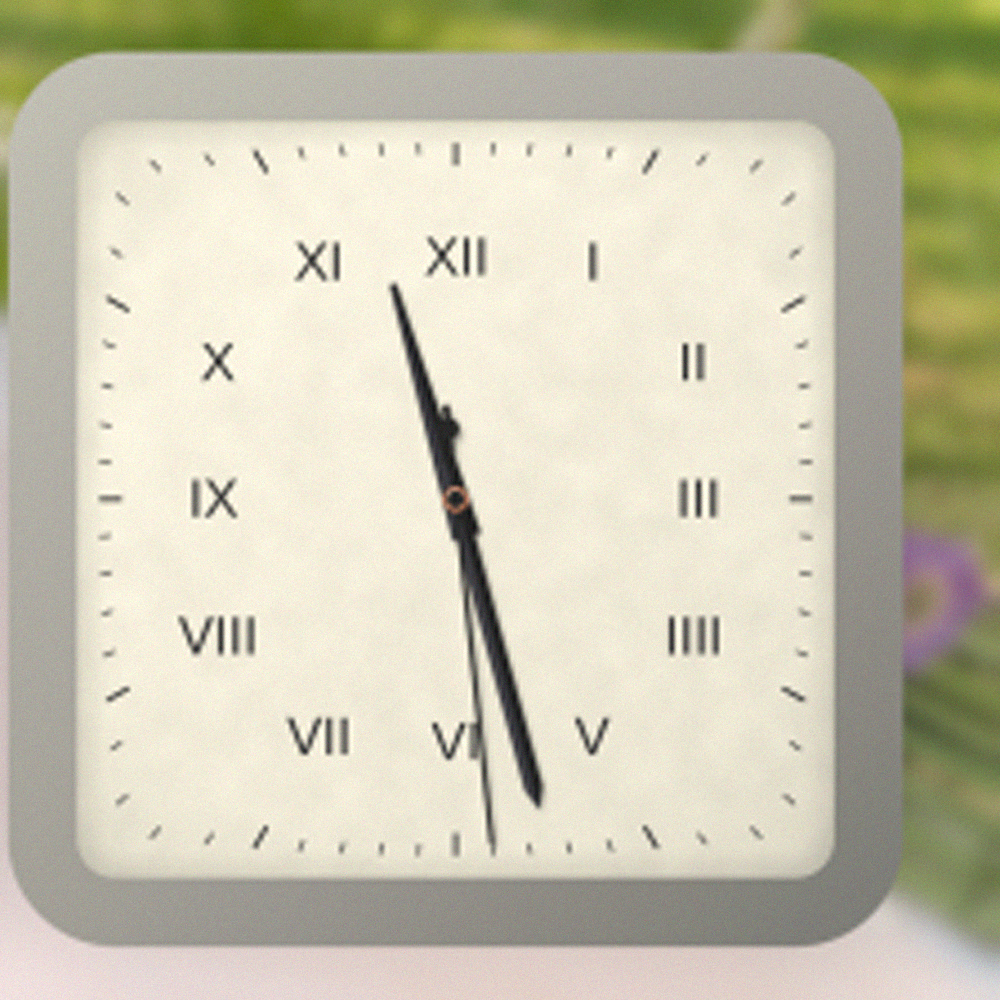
11:27:29
